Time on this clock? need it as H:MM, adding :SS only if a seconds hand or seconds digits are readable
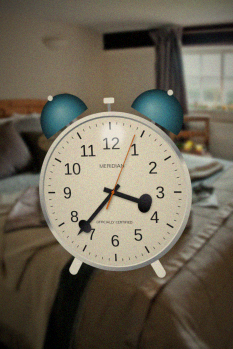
3:37:04
